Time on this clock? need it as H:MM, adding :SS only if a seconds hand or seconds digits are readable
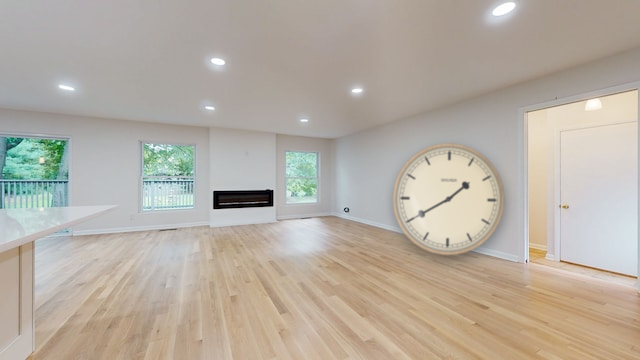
1:40
